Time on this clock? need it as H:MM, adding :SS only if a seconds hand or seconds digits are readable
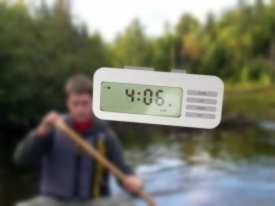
4:06
